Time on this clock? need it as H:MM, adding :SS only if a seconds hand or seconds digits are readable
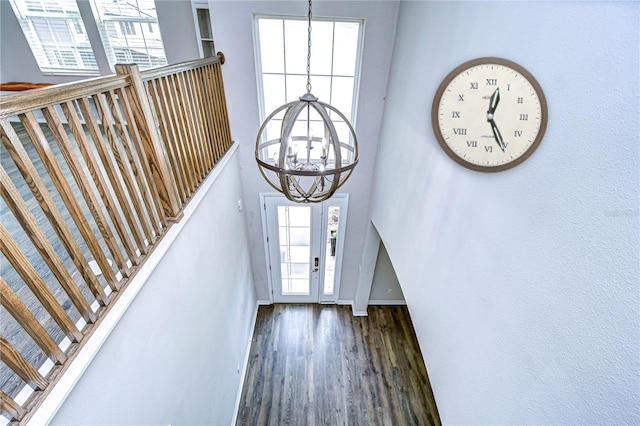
12:26
